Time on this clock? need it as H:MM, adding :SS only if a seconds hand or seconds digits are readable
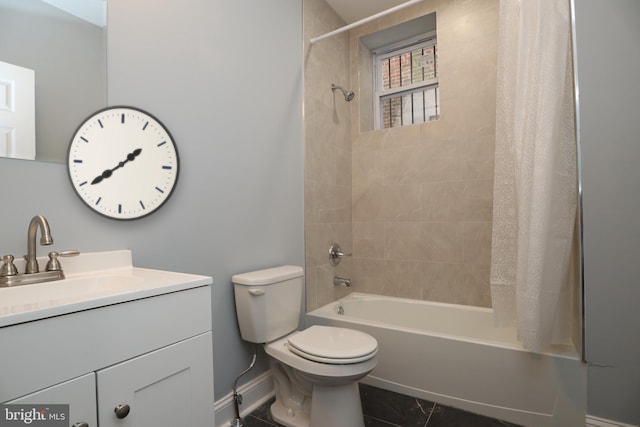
1:39
